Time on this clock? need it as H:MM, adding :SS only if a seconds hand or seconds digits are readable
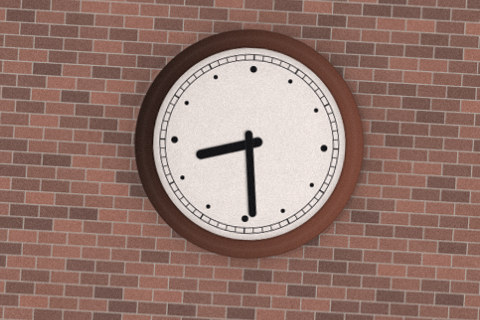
8:29
